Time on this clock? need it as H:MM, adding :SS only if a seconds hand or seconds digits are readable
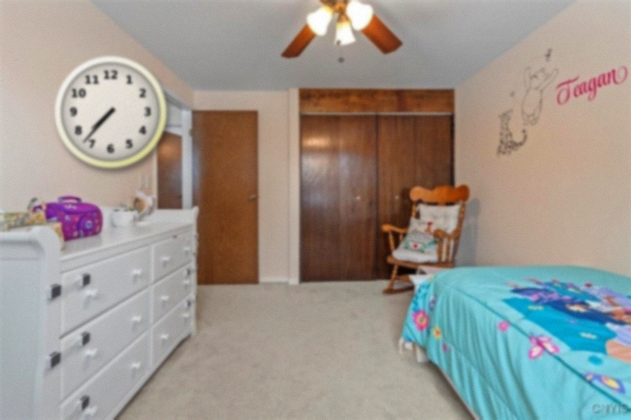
7:37
